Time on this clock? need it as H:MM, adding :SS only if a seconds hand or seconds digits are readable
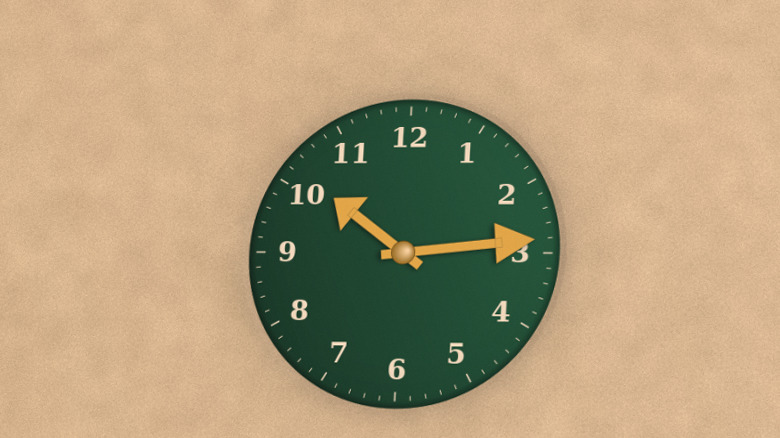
10:14
